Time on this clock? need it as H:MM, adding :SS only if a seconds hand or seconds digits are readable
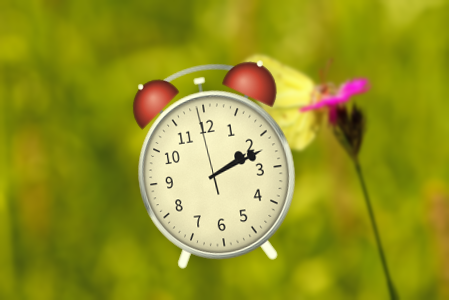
2:11:59
